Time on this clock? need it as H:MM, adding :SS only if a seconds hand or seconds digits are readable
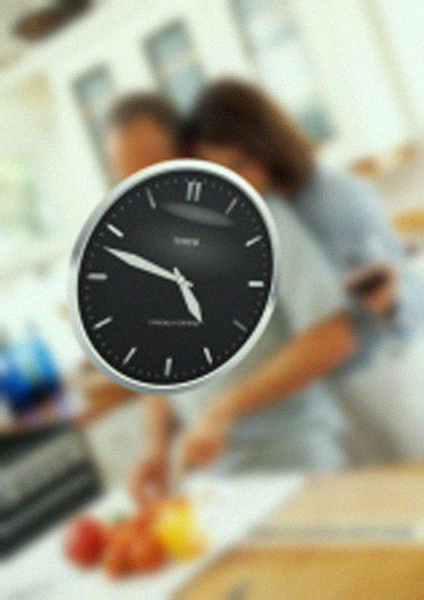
4:48
